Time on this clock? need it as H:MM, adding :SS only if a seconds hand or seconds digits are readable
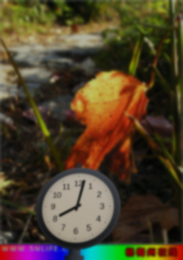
8:02
